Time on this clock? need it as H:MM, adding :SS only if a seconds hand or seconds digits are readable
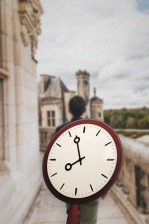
7:57
